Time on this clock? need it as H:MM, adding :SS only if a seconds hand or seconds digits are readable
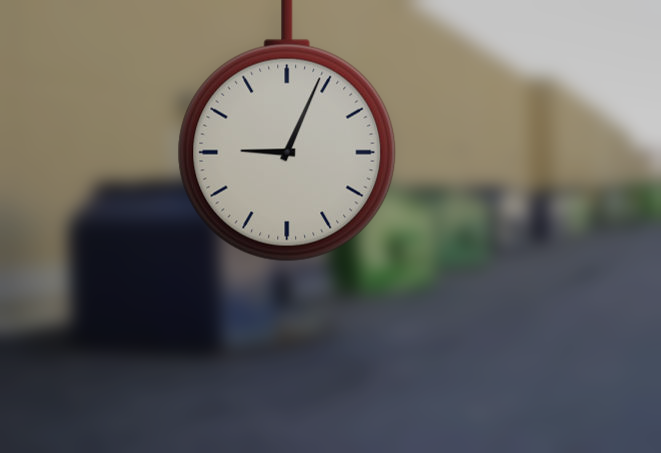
9:04
